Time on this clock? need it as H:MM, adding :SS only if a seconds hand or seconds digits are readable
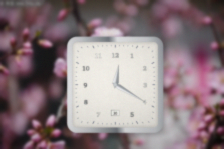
12:20
